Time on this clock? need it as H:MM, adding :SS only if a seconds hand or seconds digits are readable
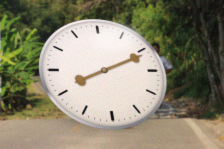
8:11
